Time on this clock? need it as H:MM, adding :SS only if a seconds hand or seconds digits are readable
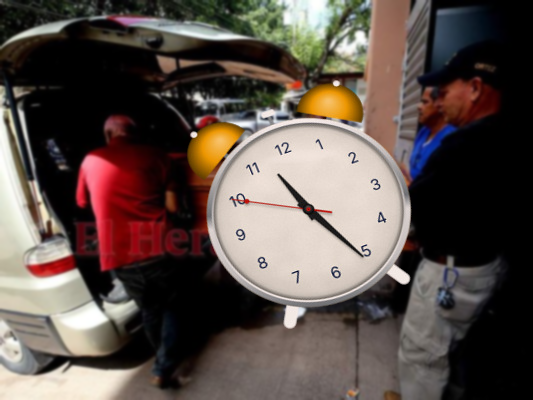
11:25:50
